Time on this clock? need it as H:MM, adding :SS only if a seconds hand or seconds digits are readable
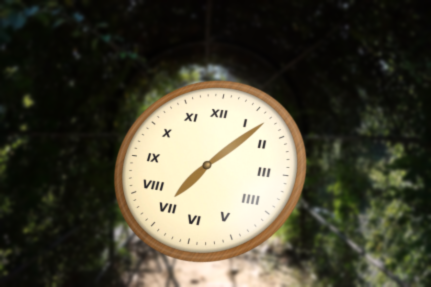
7:07
